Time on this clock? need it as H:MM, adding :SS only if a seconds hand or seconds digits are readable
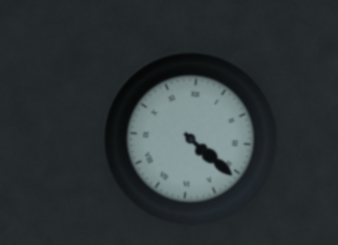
4:21
